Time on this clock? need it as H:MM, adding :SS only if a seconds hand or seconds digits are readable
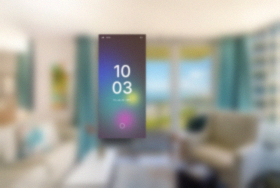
10:03
